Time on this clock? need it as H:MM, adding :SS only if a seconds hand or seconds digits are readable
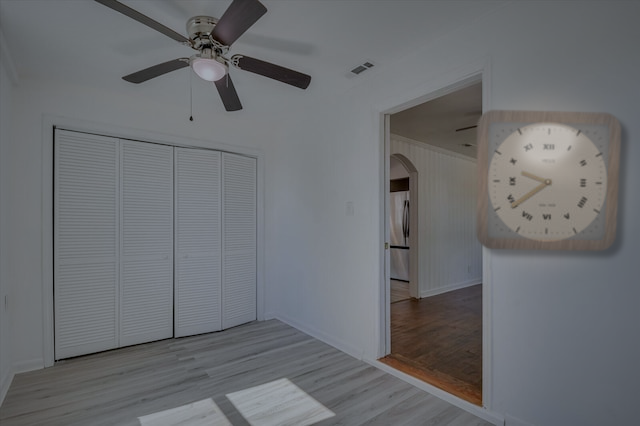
9:39
